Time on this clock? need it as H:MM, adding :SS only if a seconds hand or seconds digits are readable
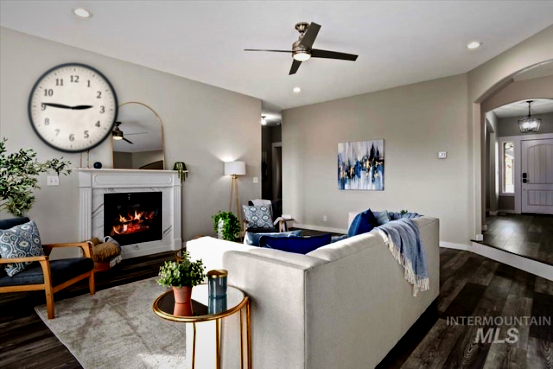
2:46
